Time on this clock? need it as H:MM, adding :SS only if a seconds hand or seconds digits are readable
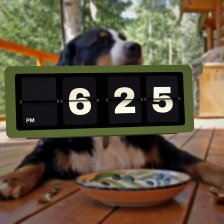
6:25
